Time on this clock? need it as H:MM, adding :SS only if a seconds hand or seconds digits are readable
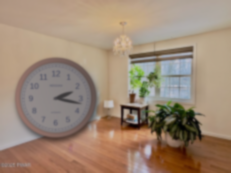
2:17
